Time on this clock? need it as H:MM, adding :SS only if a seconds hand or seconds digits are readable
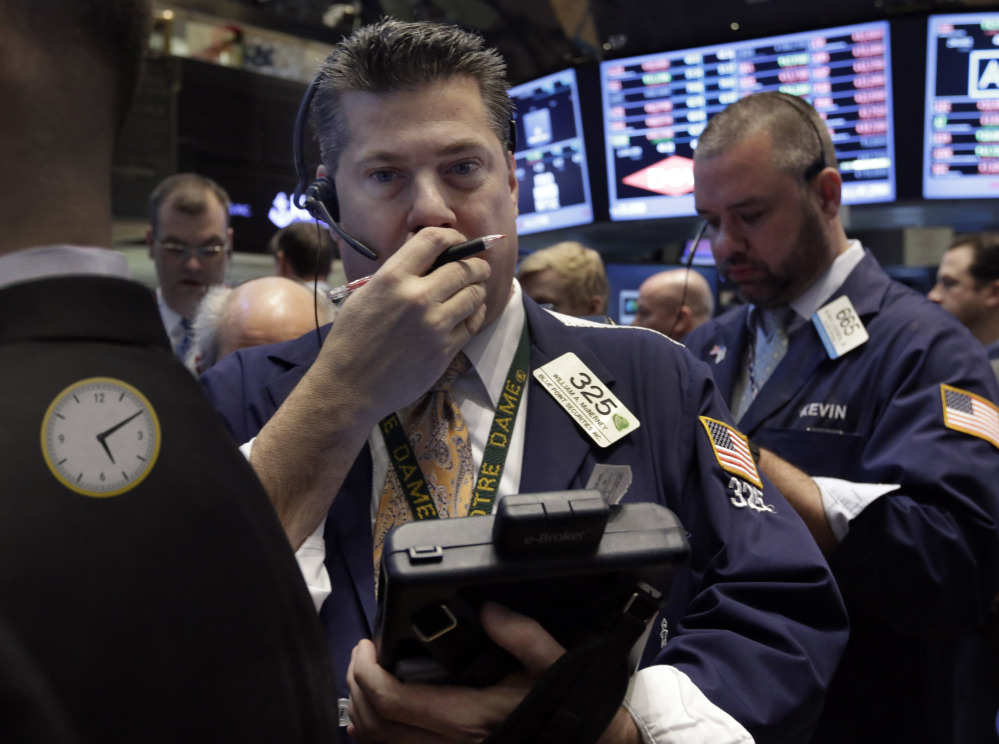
5:10
